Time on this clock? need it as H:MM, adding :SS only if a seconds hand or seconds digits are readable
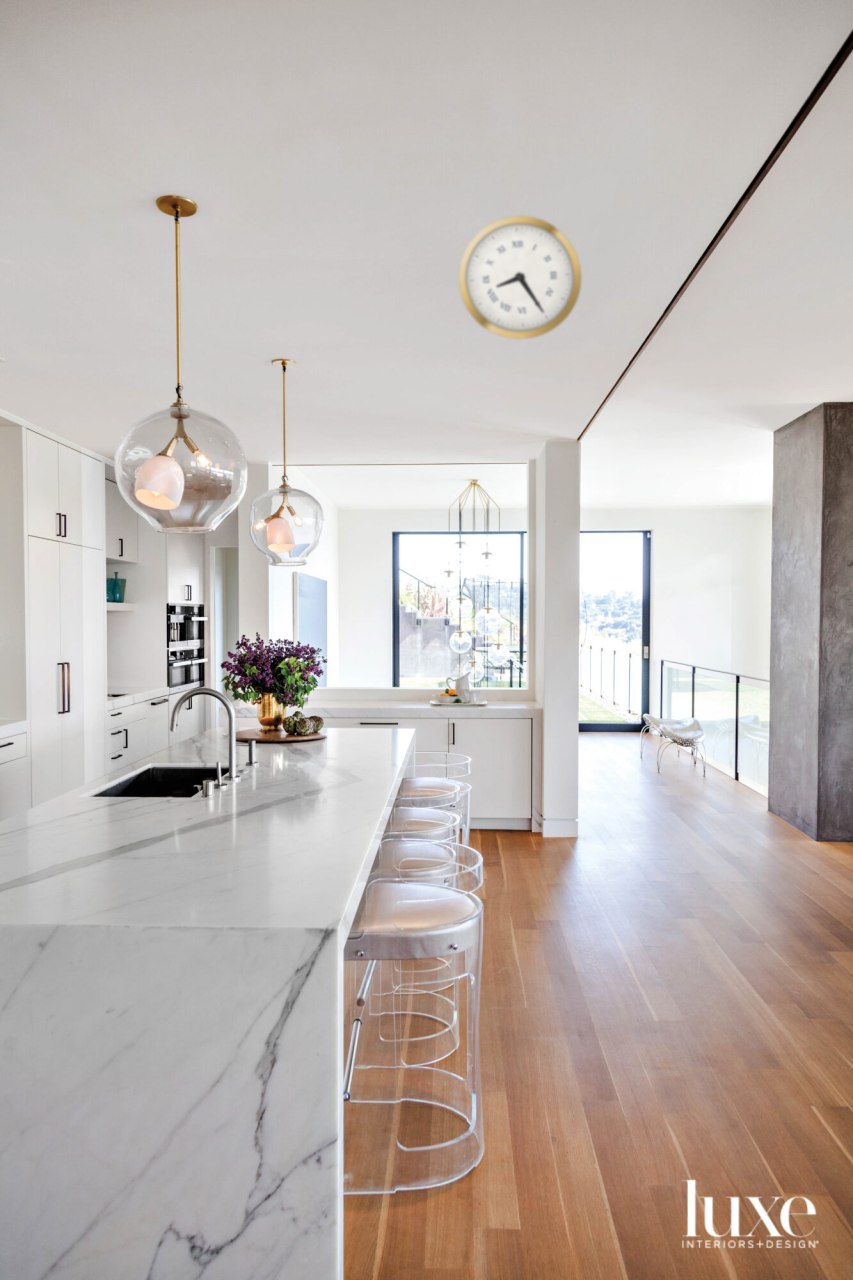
8:25
